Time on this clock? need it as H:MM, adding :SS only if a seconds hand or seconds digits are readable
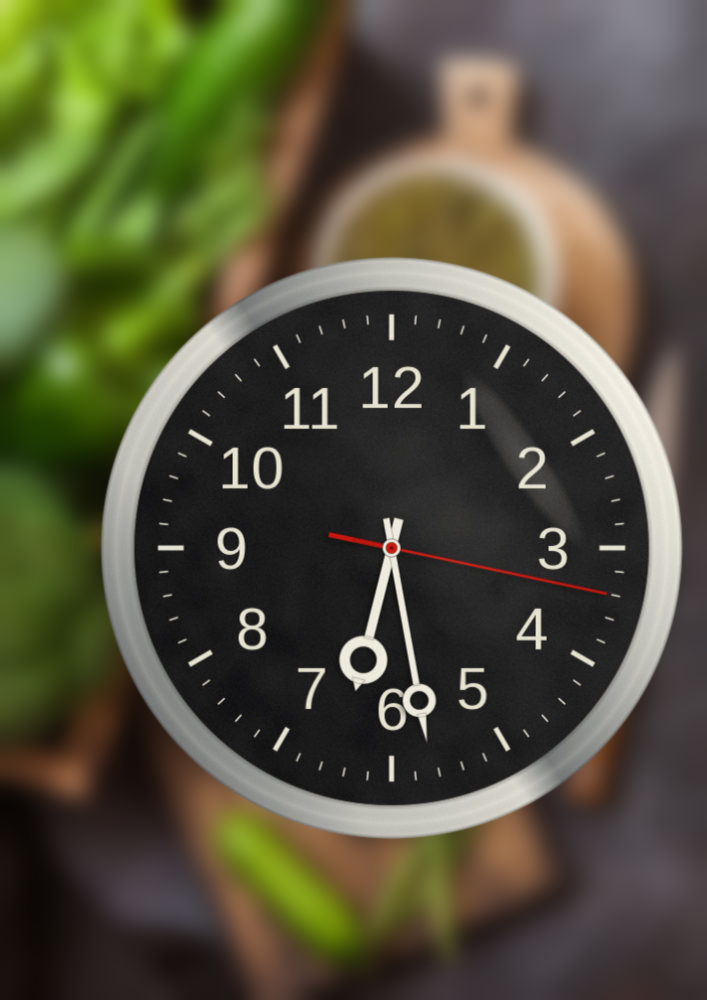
6:28:17
